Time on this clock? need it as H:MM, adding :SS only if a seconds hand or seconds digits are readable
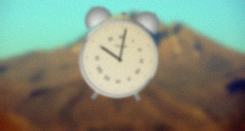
10:01
